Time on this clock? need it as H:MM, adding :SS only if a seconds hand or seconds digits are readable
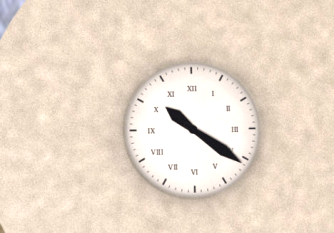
10:21
